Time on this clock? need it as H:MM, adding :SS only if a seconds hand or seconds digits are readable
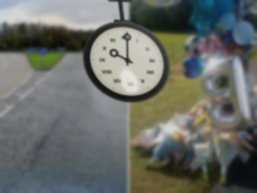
10:01
